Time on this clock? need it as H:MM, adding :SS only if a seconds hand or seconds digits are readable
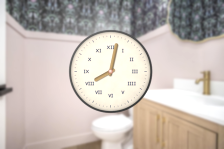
8:02
